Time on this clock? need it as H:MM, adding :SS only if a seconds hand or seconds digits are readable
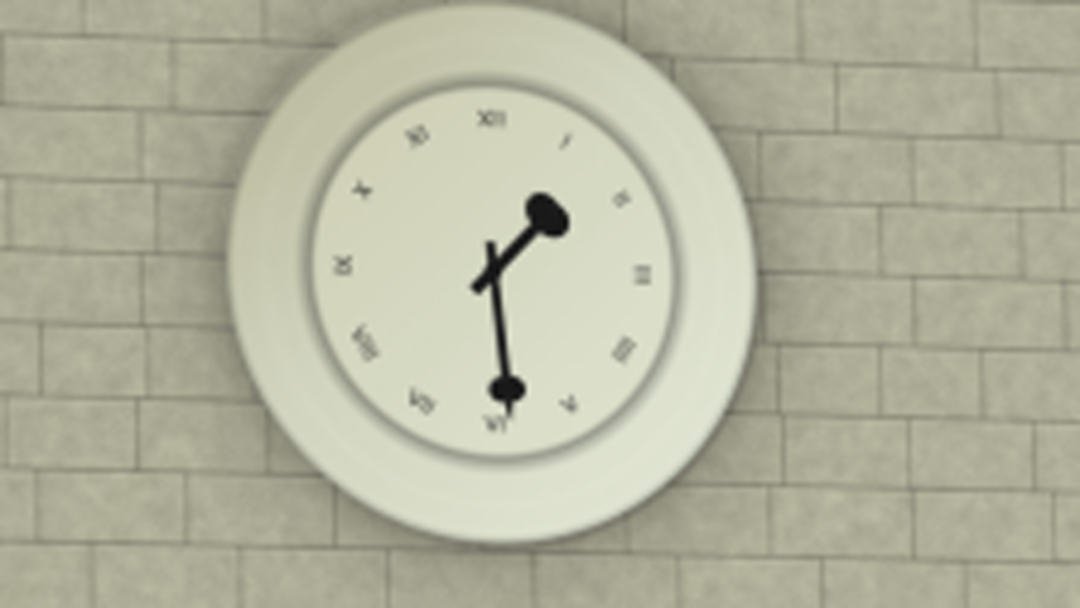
1:29
